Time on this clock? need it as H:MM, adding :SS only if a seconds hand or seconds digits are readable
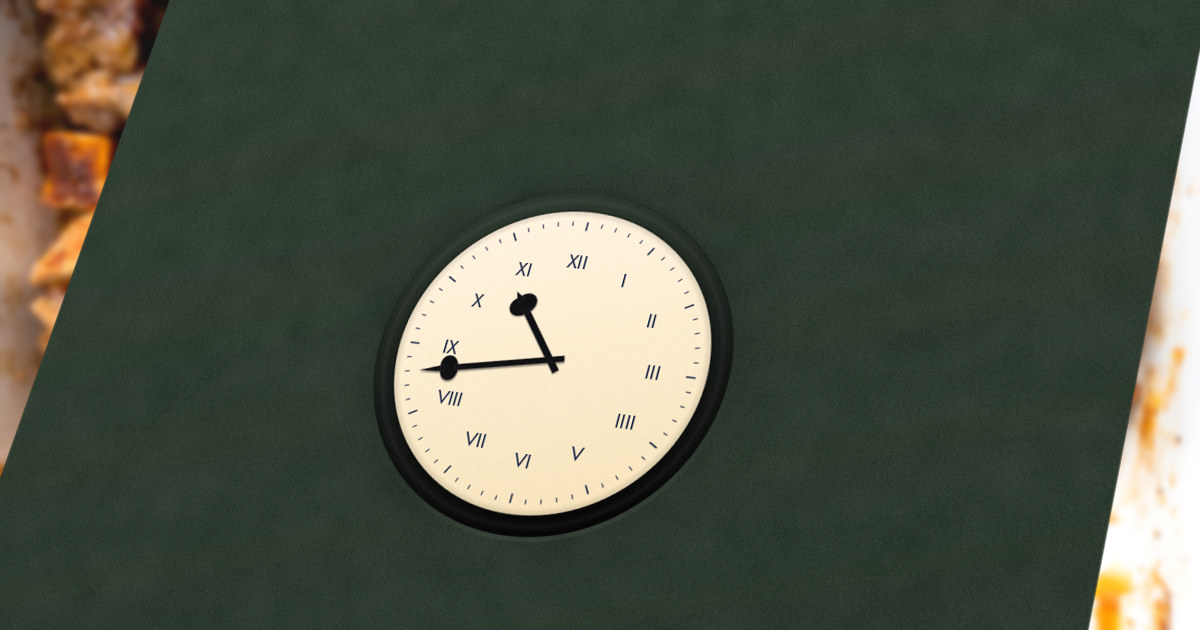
10:43
